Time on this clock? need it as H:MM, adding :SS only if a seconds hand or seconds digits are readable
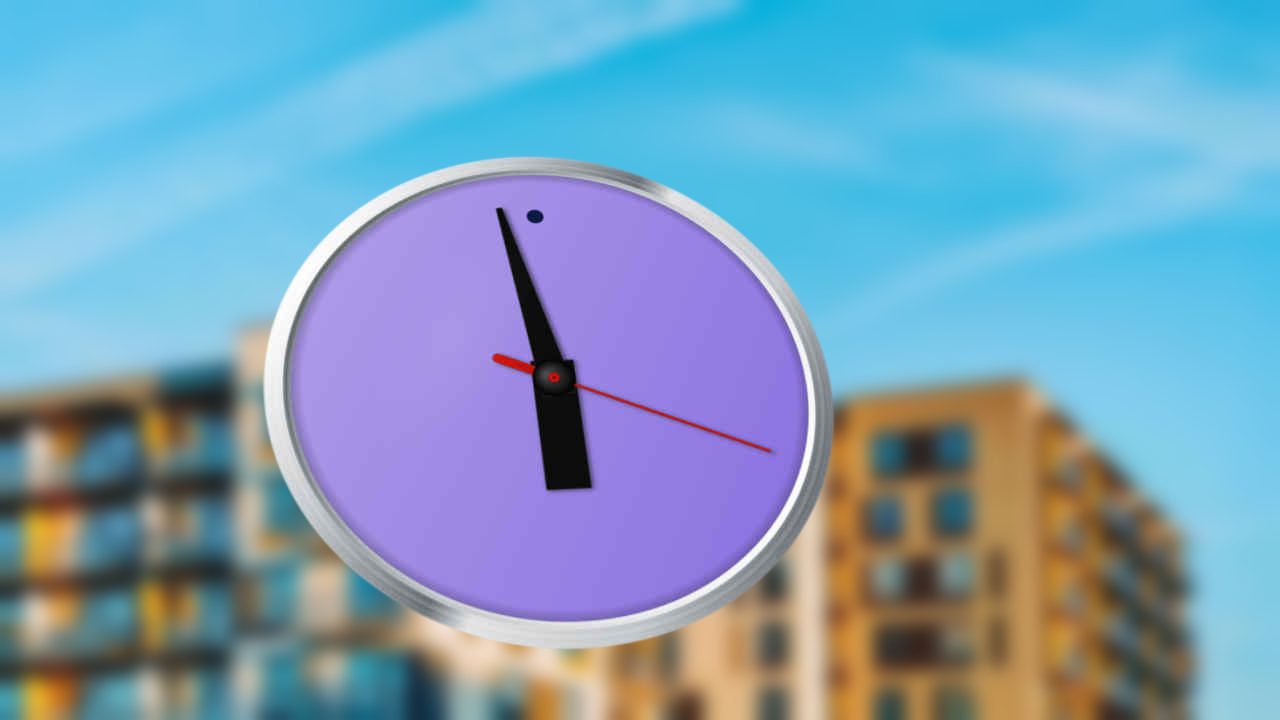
5:58:19
